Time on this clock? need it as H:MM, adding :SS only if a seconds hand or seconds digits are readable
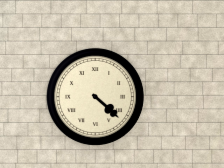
4:22
